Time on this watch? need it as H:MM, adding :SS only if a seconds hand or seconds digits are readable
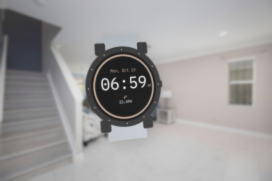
6:59
